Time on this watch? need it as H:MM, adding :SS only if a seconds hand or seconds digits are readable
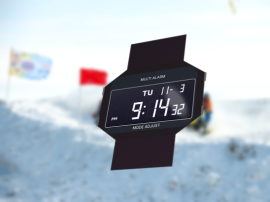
9:14:32
